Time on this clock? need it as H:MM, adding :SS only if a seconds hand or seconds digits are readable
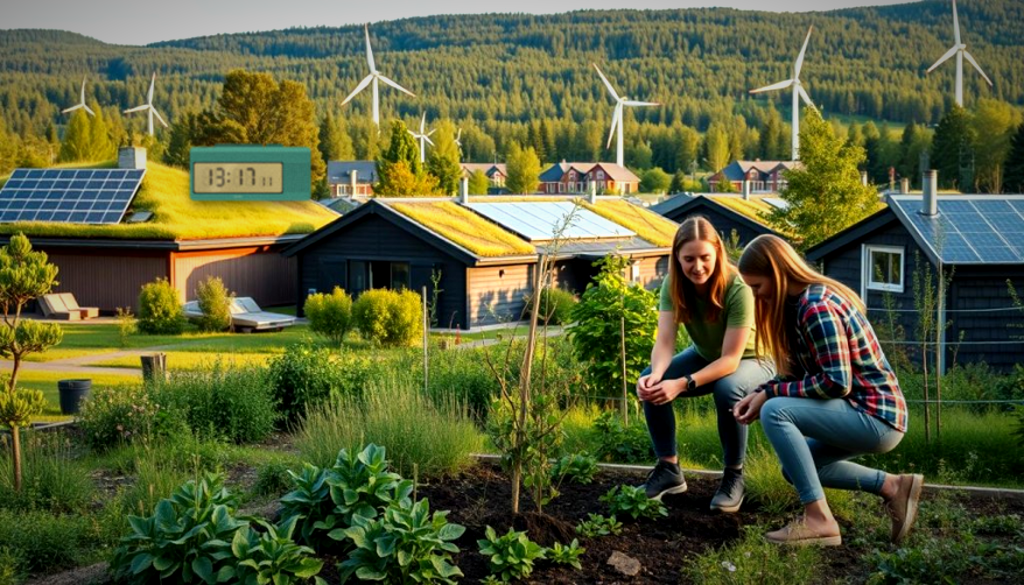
13:17:11
